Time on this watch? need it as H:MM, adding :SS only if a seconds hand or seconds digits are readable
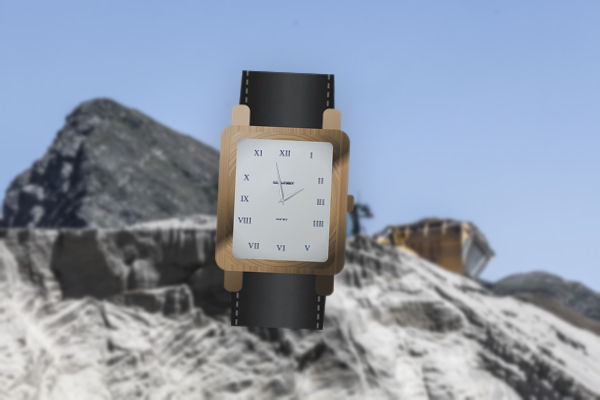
1:58
